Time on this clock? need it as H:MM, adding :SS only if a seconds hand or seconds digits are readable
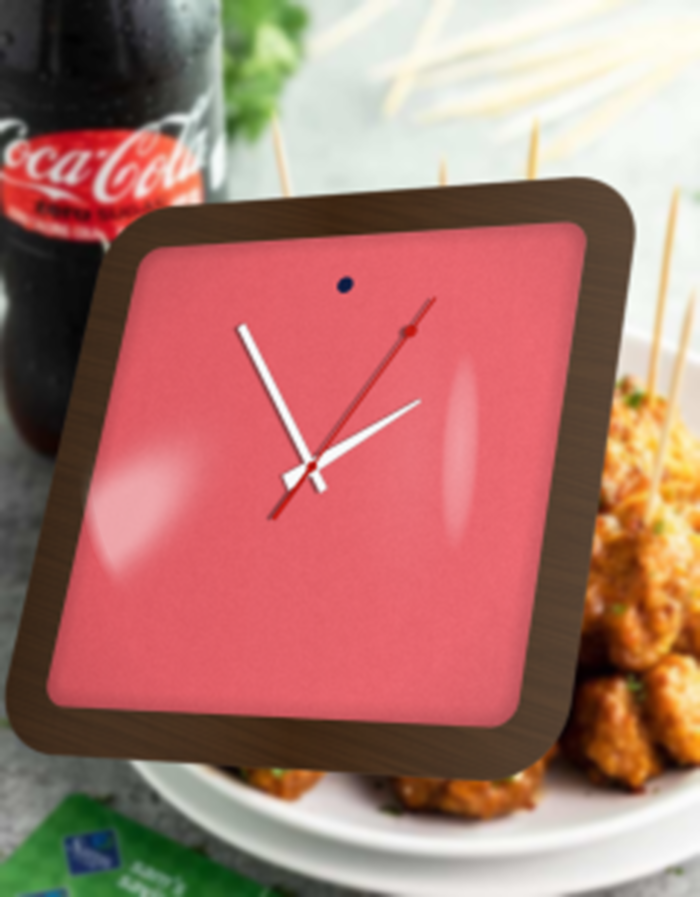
1:54:05
